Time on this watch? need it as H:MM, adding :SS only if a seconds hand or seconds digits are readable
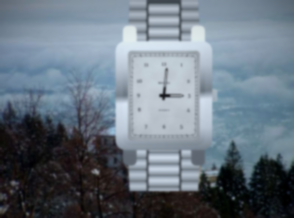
3:01
